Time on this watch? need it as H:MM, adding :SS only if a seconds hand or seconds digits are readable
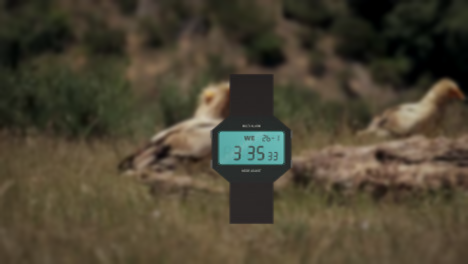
3:35
